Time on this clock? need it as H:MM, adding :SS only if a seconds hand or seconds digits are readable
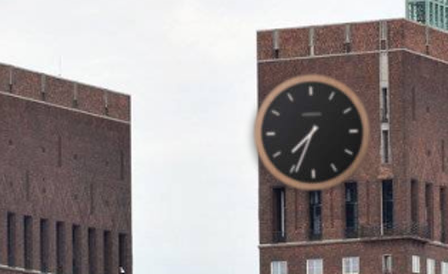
7:34
